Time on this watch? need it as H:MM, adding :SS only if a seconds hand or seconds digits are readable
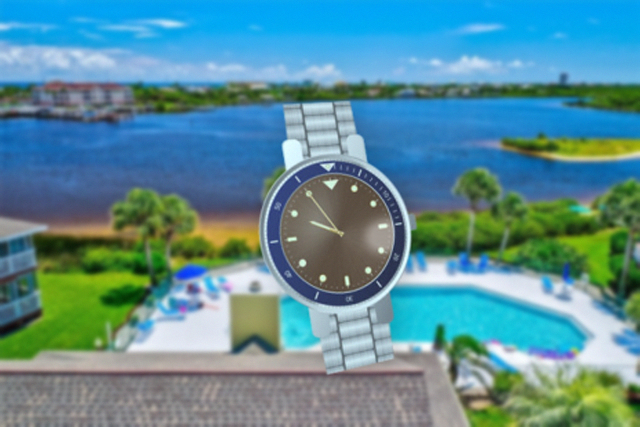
9:55
